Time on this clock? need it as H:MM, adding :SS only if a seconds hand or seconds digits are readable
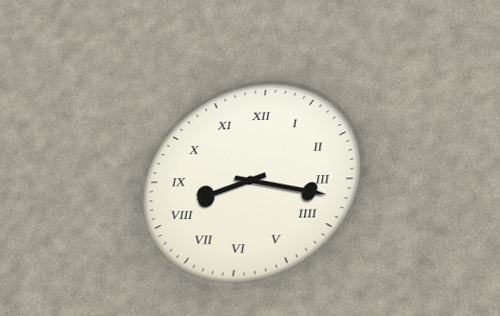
8:17
